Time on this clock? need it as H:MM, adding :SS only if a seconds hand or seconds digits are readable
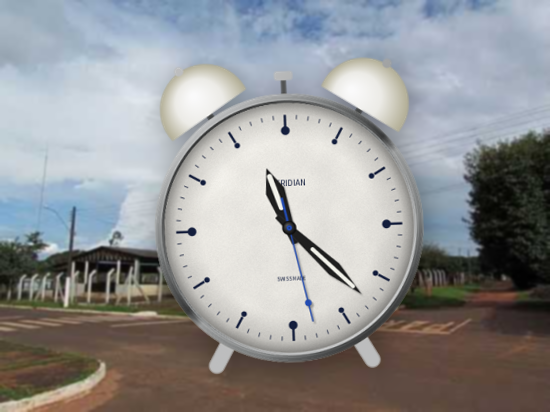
11:22:28
